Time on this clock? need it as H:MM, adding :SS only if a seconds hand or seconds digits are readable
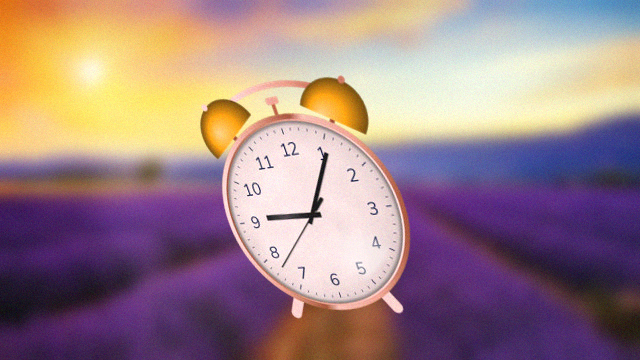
9:05:38
